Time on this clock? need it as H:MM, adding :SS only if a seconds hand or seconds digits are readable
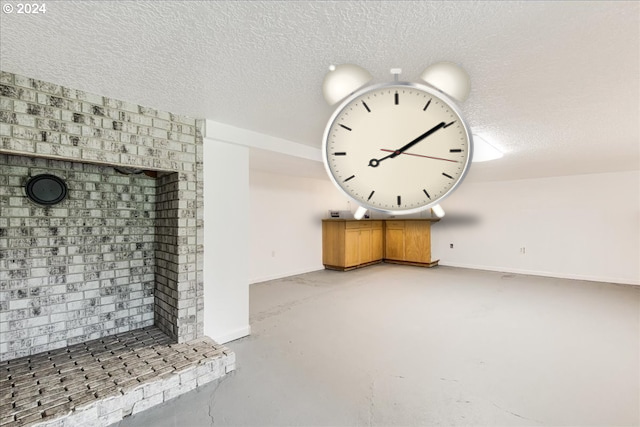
8:09:17
